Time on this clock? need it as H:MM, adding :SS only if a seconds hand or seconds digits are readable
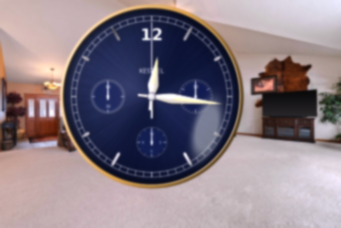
12:16
